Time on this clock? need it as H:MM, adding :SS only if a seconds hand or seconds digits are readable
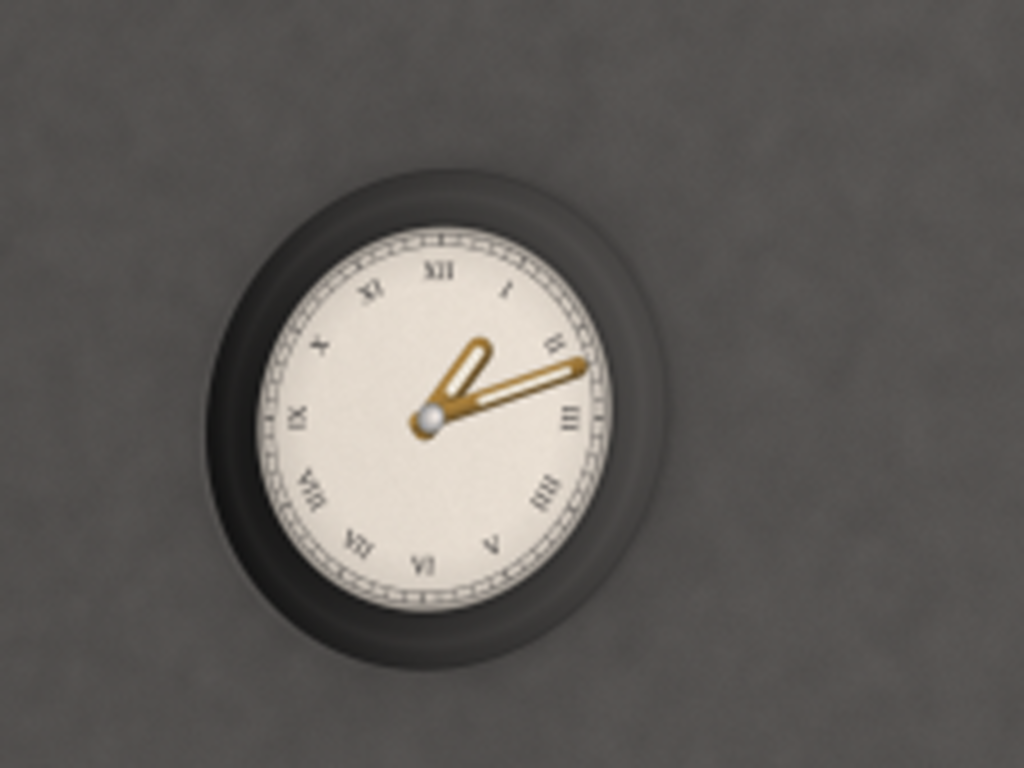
1:12
